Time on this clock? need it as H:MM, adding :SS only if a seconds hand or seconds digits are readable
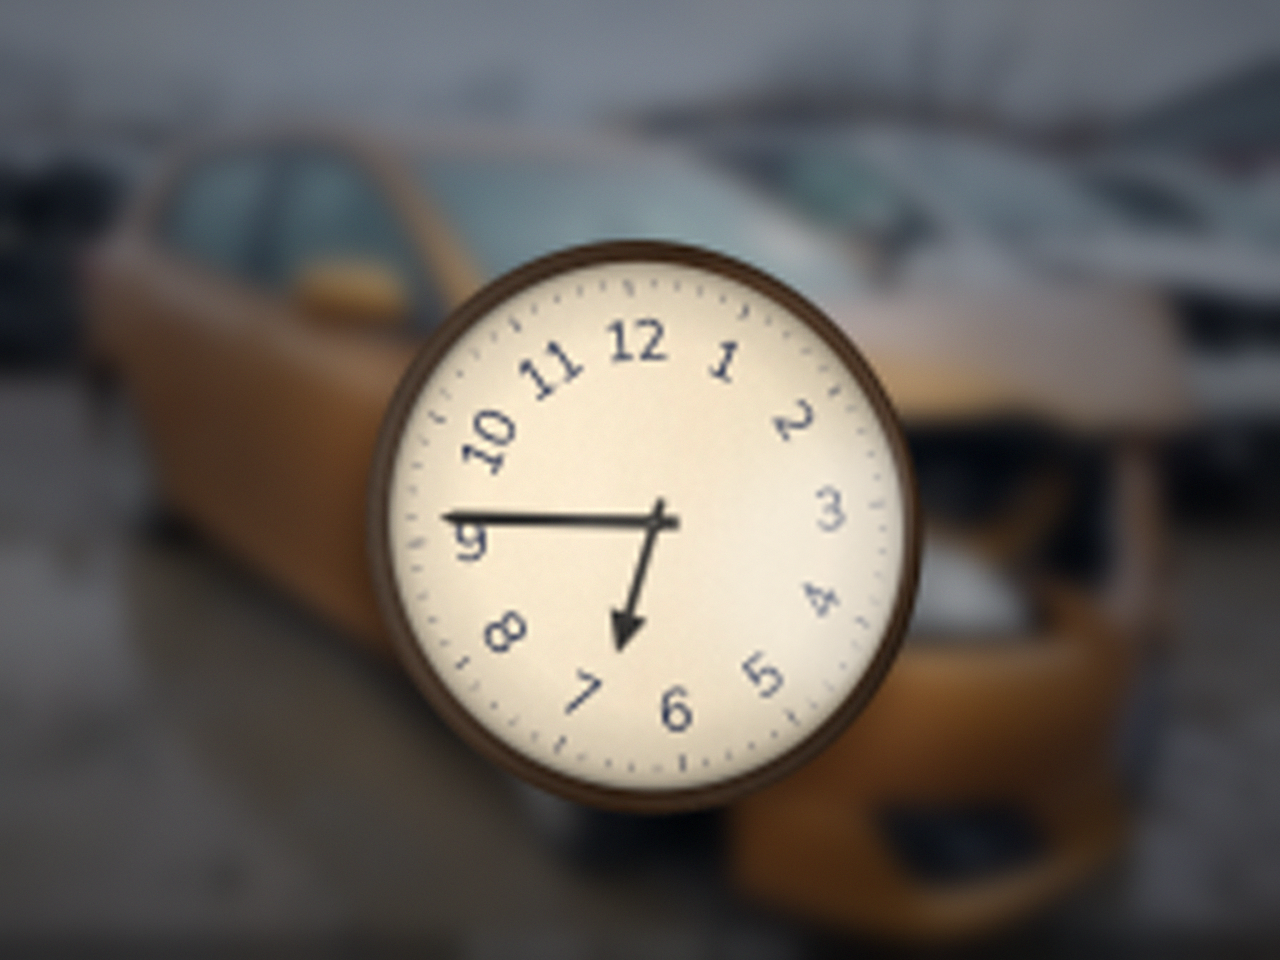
6:46
